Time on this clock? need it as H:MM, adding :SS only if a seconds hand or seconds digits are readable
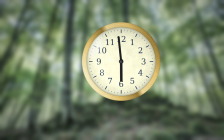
5:59
